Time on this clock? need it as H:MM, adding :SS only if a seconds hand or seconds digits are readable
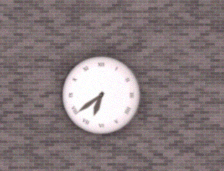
6:39
